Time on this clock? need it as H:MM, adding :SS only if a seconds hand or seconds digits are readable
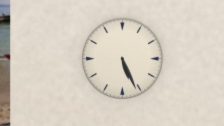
5:26
